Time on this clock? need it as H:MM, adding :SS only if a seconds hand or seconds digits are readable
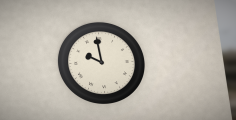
9:59
